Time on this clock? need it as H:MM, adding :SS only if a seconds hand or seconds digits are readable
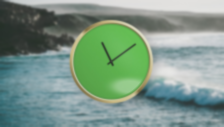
11:09
